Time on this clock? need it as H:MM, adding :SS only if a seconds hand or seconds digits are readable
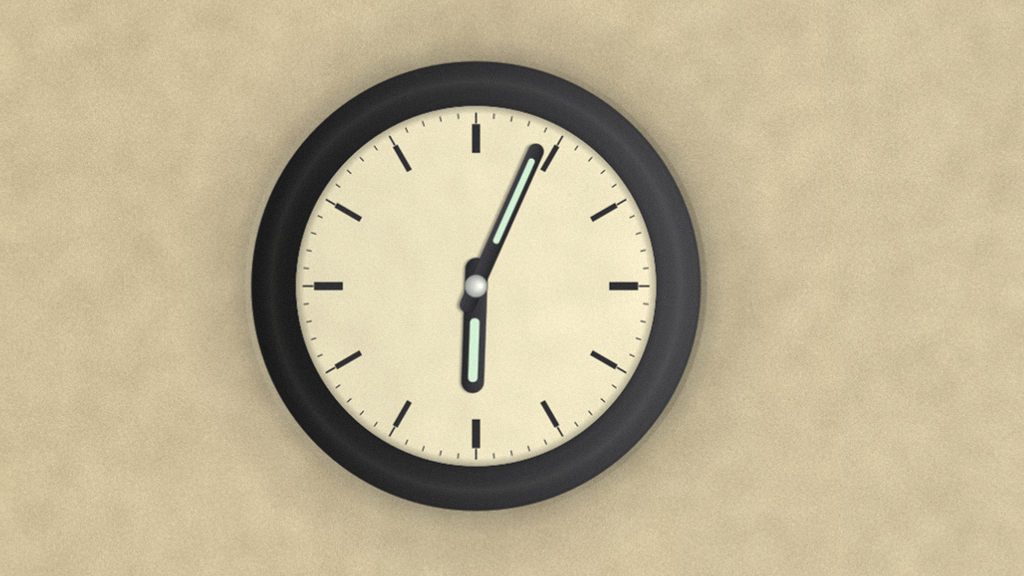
6:04
